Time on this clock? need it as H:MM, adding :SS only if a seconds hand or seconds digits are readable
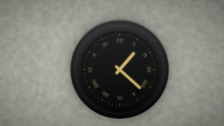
1:22
